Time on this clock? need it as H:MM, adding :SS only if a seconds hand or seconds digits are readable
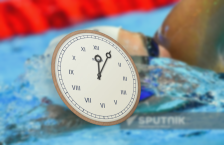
12:05
